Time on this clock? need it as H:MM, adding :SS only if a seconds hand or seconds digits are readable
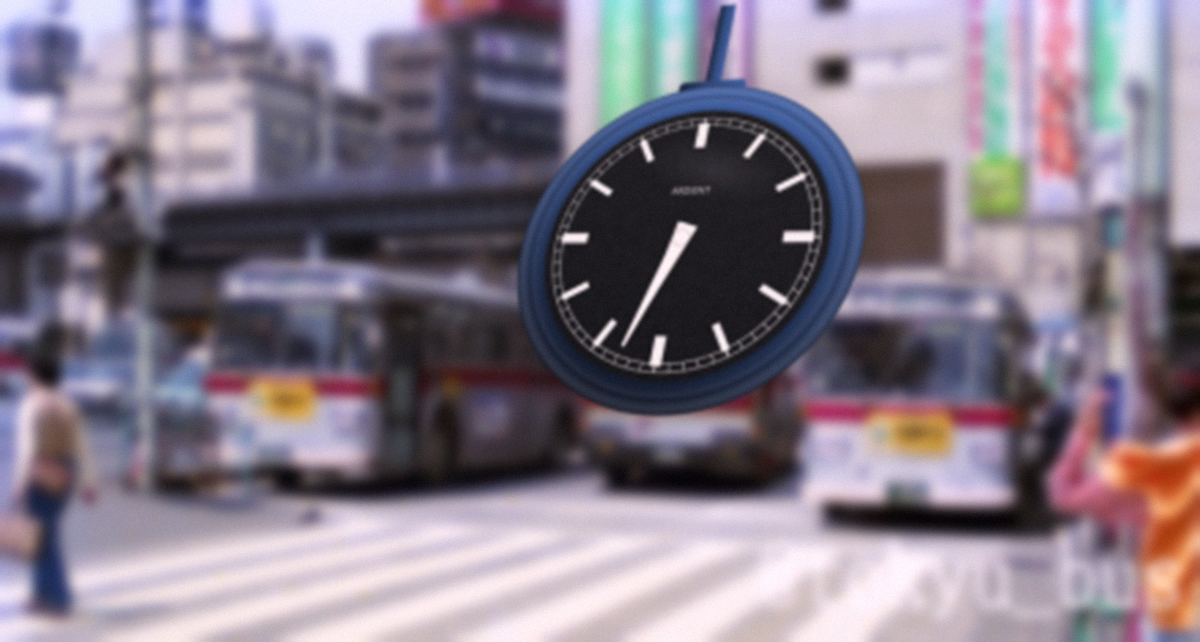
6:33
